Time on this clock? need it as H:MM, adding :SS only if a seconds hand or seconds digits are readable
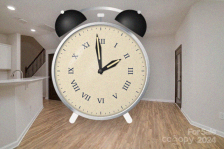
1:59
